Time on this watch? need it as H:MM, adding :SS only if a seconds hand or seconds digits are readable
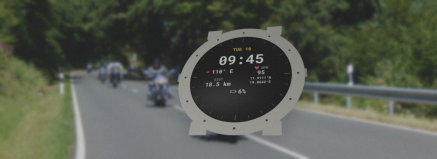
9:45
